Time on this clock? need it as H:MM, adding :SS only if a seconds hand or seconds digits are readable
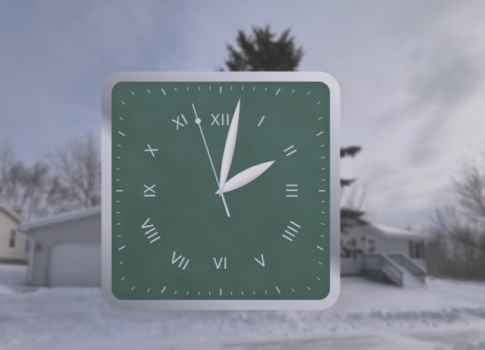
2:01:57
